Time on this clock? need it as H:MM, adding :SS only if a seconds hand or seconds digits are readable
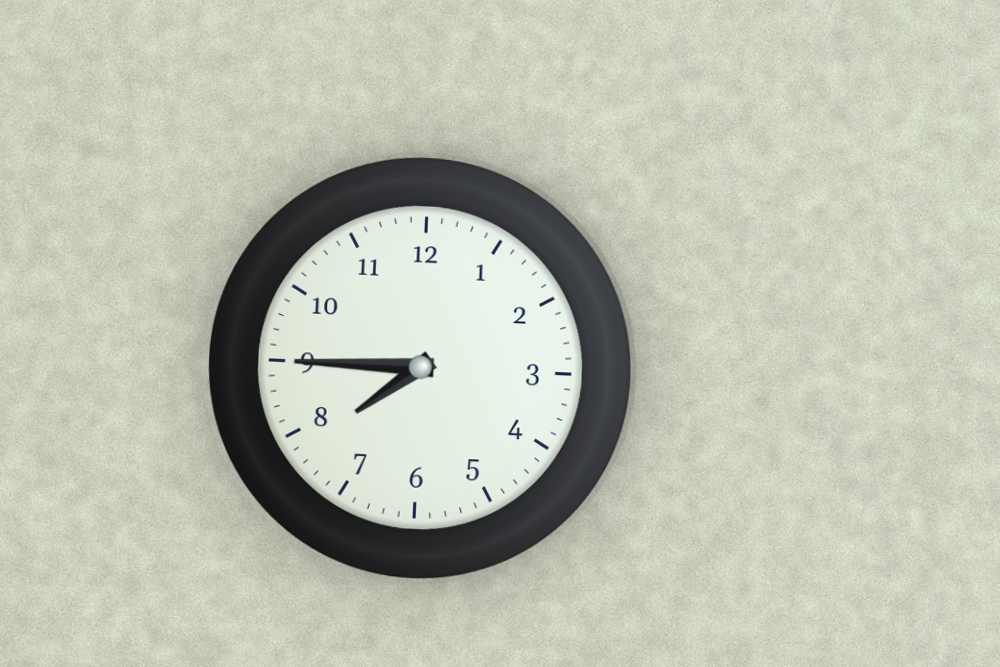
7:45
